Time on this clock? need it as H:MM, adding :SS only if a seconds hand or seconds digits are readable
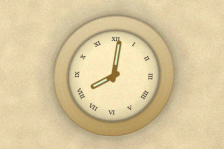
8:01
